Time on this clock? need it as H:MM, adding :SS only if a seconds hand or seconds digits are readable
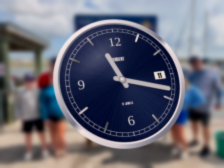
11:18
